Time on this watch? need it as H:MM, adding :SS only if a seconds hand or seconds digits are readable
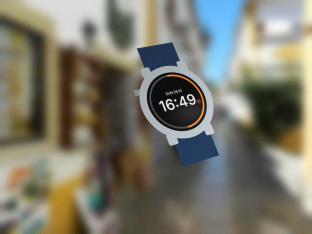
16:49
